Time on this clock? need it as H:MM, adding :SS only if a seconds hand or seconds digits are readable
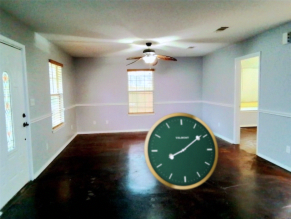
8:09
